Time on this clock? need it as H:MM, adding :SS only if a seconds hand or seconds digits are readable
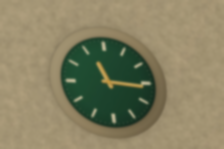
11:16
